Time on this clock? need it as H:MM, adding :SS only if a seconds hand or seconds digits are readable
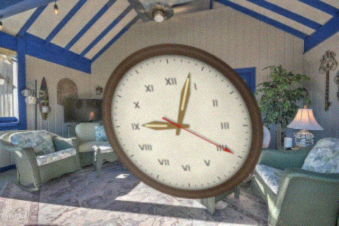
9:03:20
